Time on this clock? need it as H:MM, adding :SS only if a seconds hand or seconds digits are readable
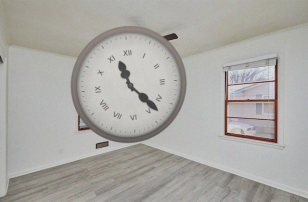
11:23
